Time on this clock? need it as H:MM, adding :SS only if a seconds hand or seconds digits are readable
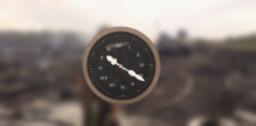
10:21
